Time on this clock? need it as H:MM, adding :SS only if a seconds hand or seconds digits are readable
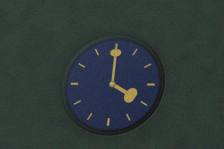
4:00
